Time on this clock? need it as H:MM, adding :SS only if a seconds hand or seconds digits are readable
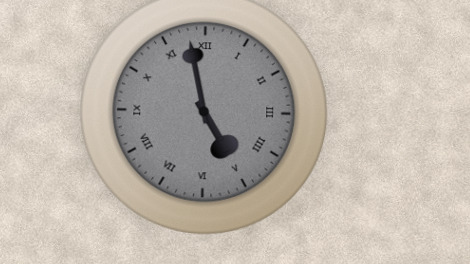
4:58
